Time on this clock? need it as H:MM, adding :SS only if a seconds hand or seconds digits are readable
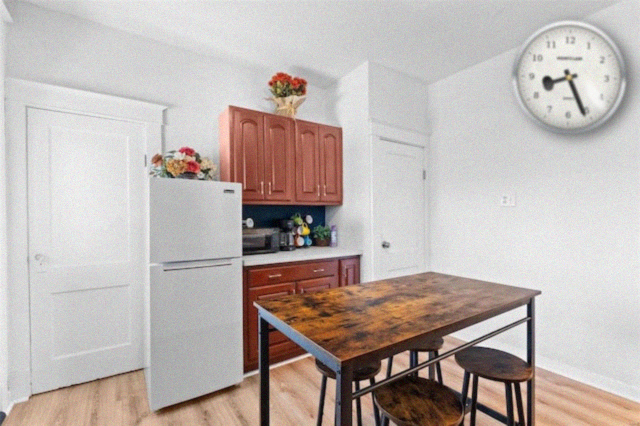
8:26
